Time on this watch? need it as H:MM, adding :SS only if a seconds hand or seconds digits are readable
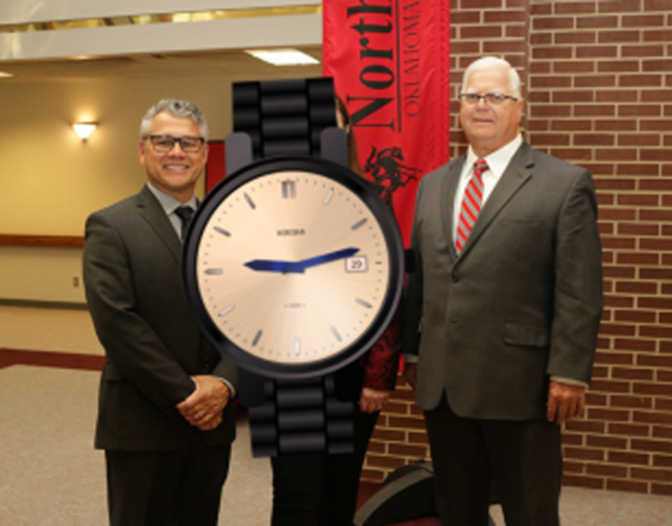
9:13
